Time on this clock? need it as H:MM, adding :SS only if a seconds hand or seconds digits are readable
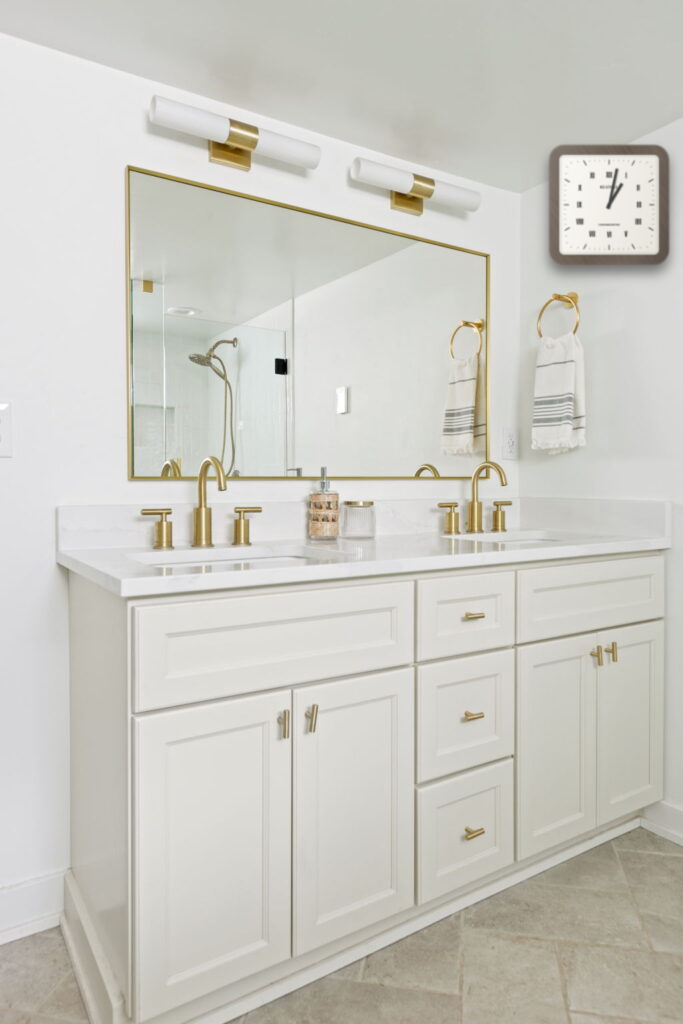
1:02
